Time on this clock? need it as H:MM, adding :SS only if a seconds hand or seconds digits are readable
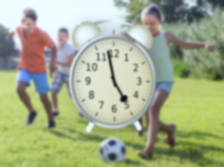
4:58
